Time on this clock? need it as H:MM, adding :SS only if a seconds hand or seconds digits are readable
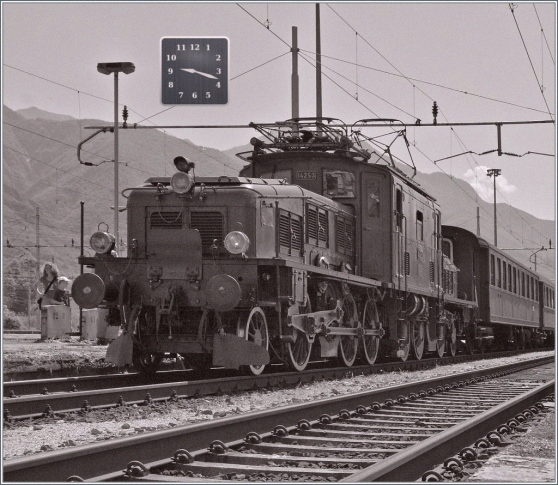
9:18
